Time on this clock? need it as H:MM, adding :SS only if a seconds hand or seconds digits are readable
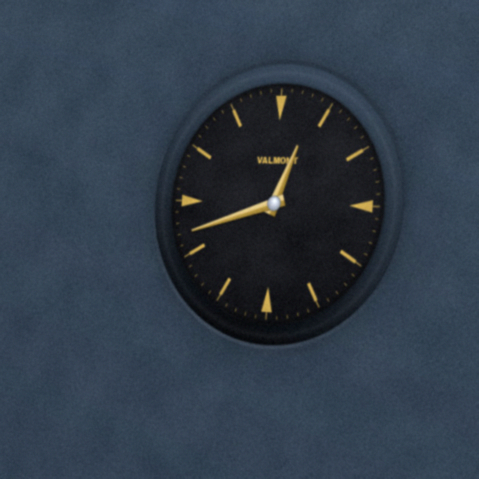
12:42
